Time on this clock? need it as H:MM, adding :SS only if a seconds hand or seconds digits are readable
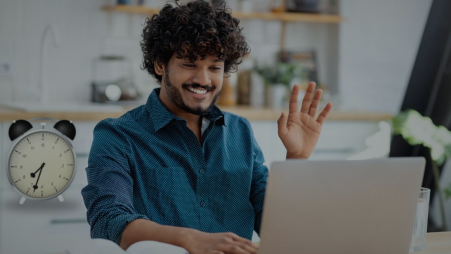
7:33
